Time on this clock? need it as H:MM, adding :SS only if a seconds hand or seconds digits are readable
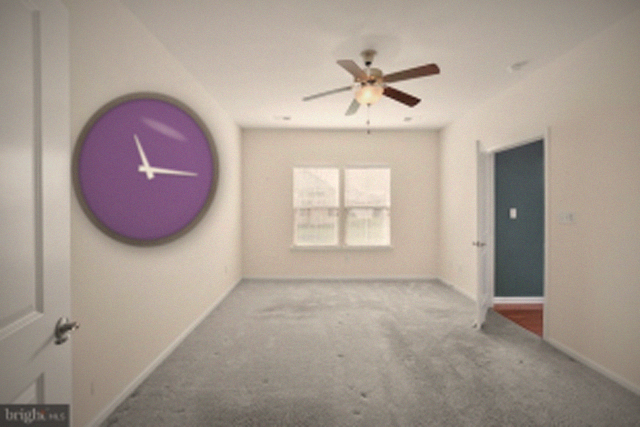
11:16
